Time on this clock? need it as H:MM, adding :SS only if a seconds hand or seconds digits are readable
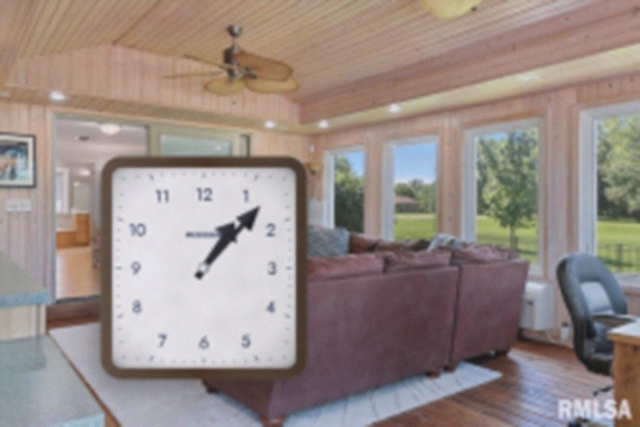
1:07
